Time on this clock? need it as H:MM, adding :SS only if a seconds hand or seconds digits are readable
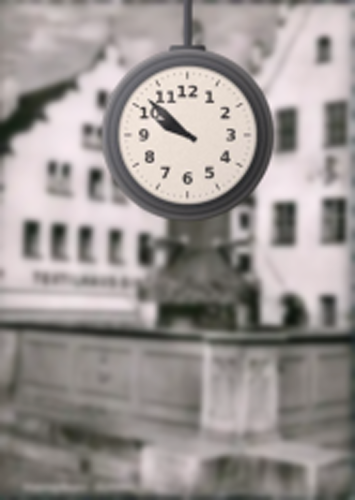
9:52
